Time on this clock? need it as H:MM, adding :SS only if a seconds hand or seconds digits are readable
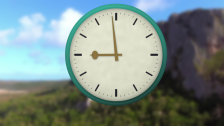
8:59
